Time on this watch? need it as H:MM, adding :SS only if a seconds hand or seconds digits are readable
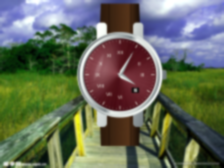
4:05
